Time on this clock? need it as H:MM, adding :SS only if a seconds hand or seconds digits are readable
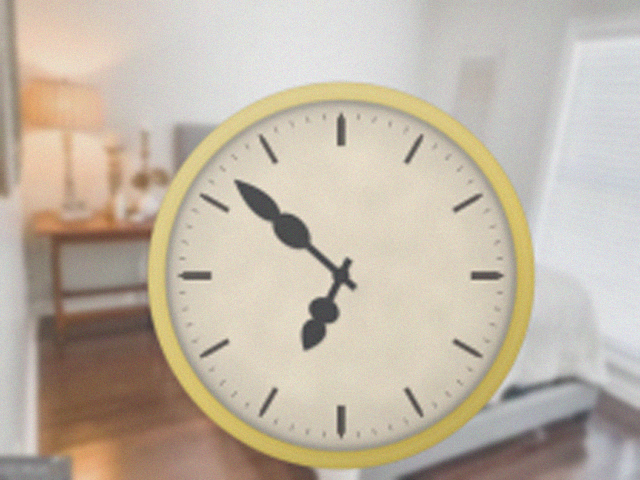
6:52
